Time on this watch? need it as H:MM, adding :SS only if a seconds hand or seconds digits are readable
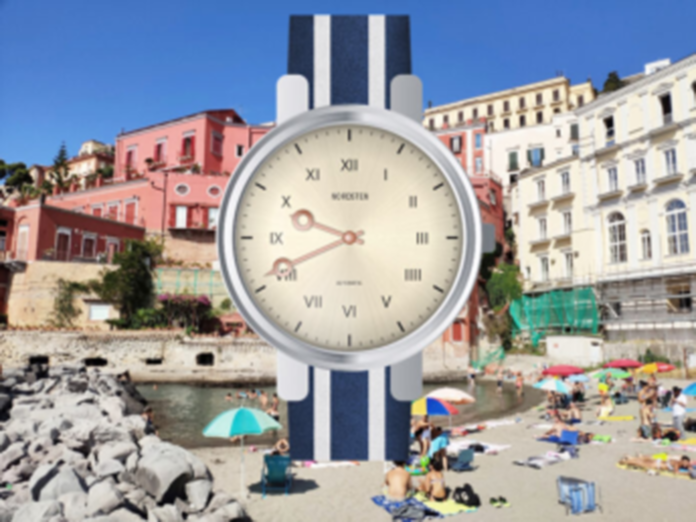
9:41
